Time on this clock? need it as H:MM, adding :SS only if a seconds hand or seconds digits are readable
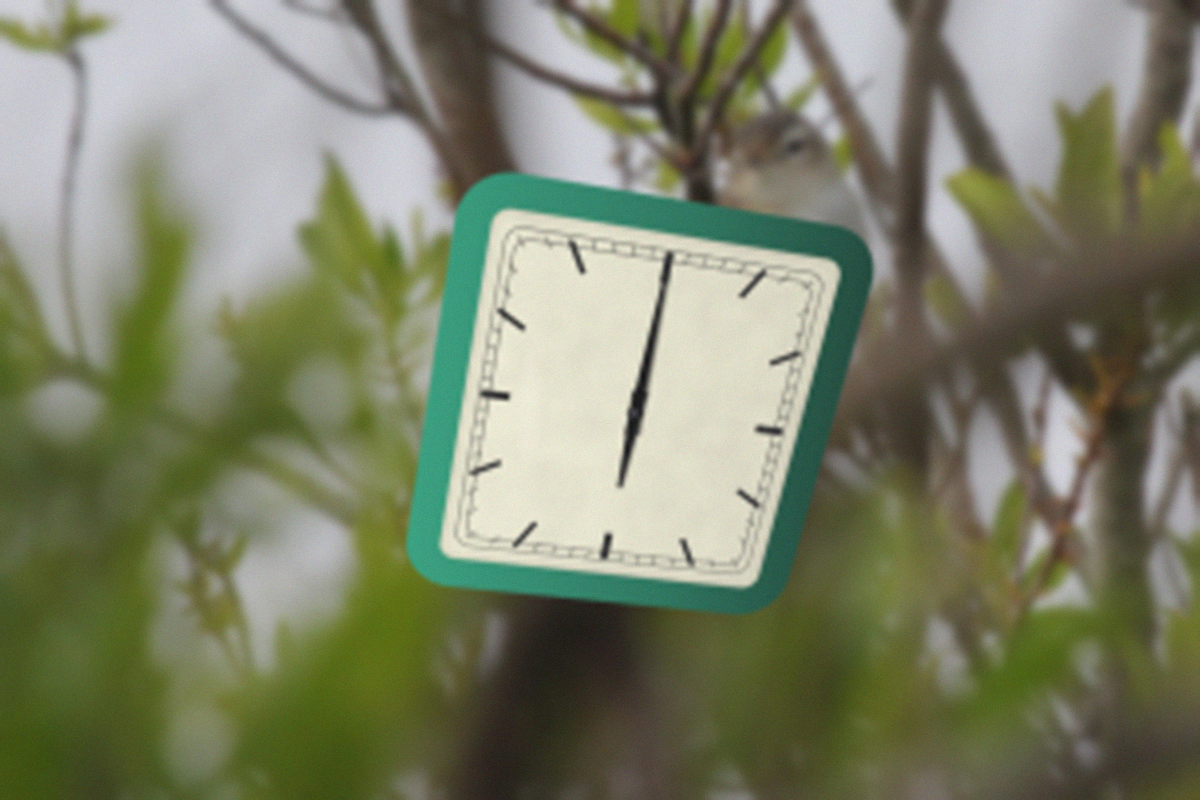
6:00
